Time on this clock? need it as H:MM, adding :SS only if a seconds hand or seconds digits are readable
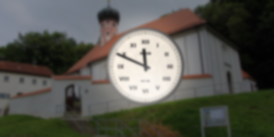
11:49
